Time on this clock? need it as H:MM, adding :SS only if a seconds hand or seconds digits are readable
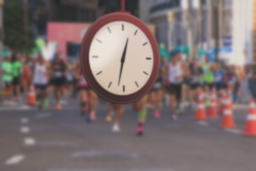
12:32
